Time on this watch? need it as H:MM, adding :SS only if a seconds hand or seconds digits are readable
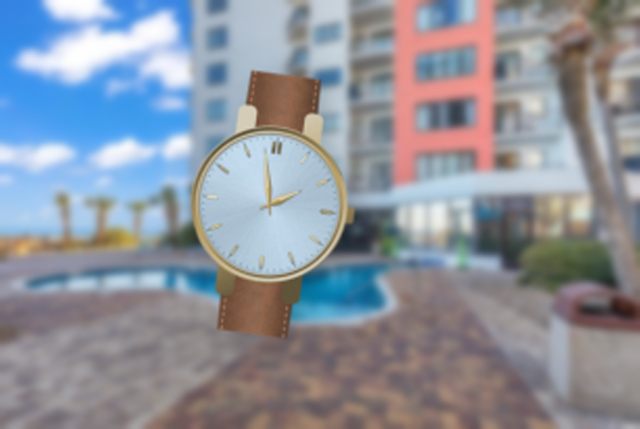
1:58
